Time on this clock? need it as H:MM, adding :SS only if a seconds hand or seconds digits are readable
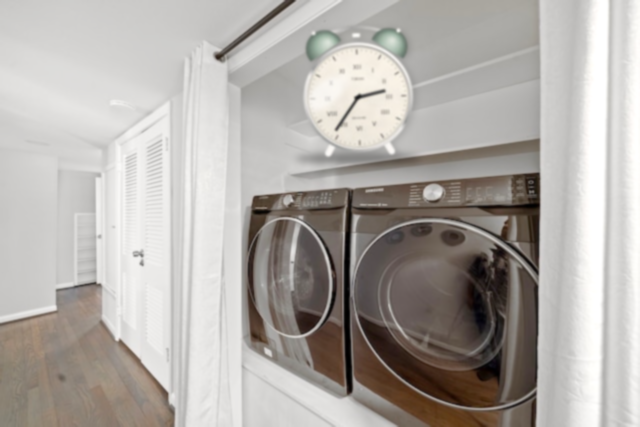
2:36
